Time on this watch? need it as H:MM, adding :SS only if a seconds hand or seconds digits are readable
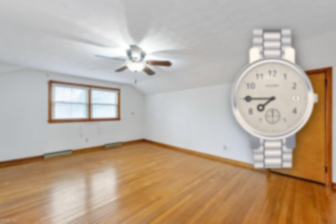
7:45
